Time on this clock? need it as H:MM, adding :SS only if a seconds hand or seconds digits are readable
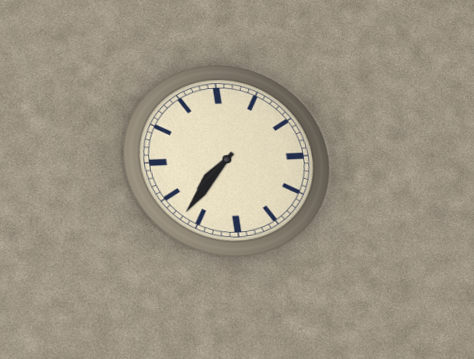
7:37
